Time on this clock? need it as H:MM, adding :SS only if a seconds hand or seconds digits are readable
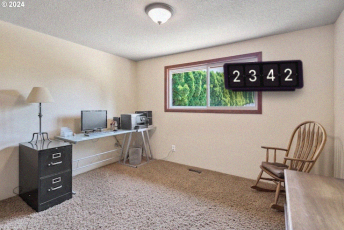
23:42
